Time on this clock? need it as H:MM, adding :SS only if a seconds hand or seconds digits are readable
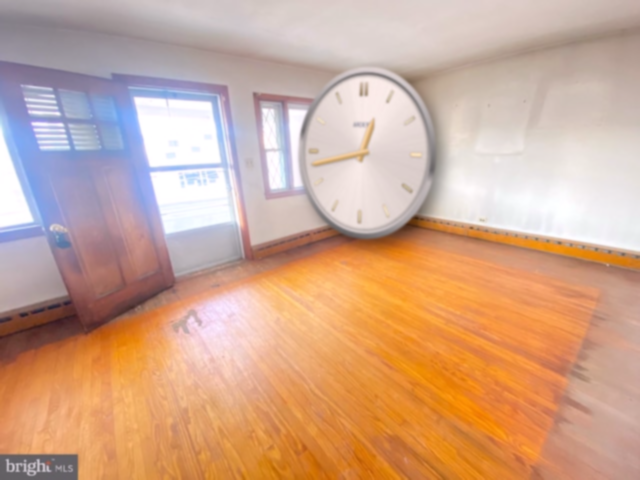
12:43
